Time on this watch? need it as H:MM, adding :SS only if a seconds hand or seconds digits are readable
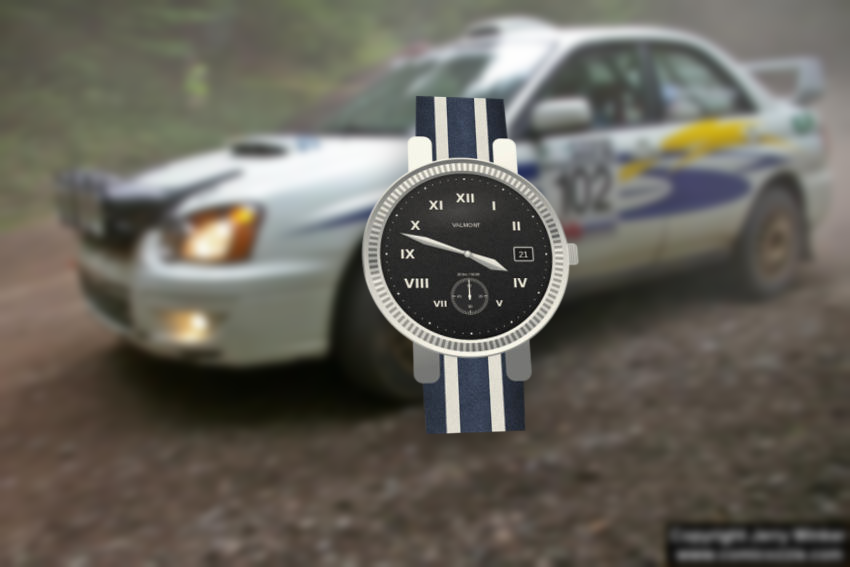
3:48
